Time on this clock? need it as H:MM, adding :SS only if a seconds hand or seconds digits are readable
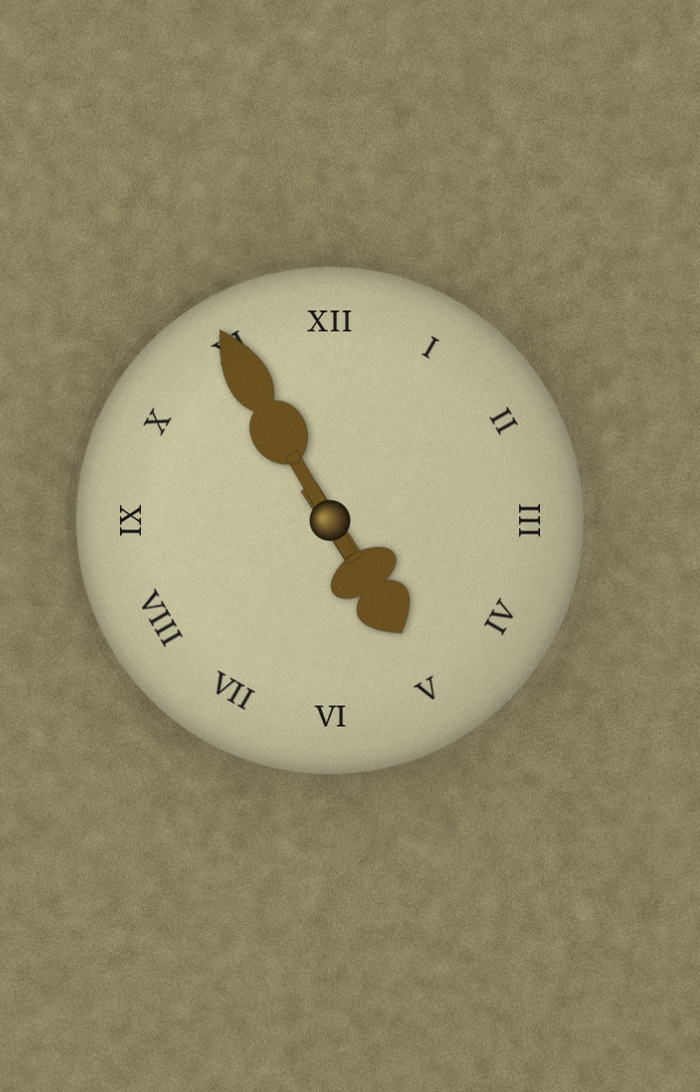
4:55
